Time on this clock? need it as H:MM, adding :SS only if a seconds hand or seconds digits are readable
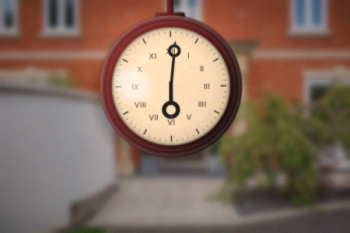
6:01
